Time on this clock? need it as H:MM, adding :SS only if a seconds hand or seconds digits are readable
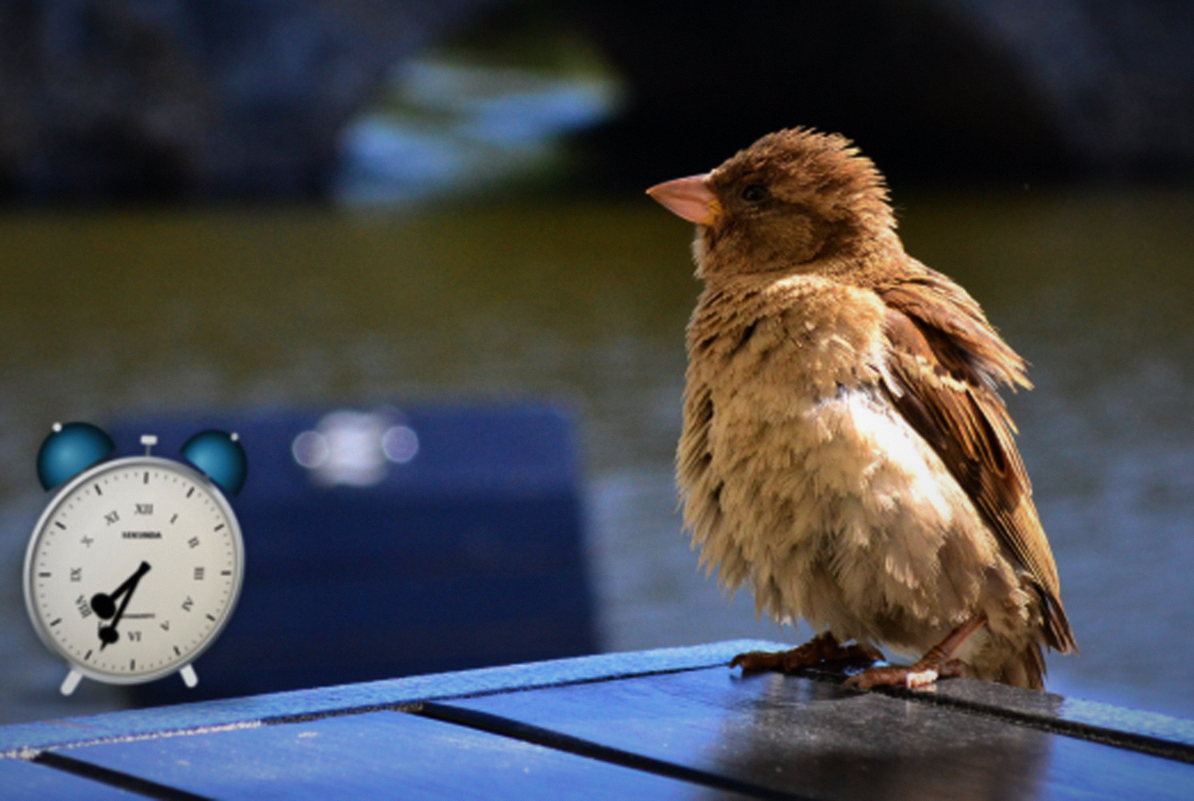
7:34
